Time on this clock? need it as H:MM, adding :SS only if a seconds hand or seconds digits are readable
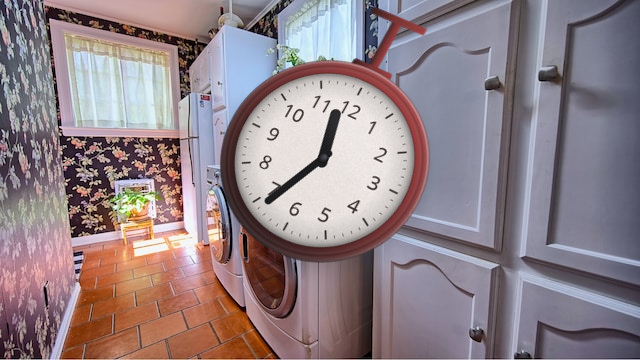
11:34
